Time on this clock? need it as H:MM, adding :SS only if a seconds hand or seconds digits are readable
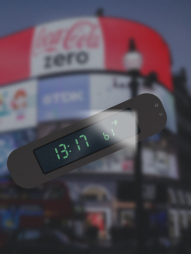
13:17
